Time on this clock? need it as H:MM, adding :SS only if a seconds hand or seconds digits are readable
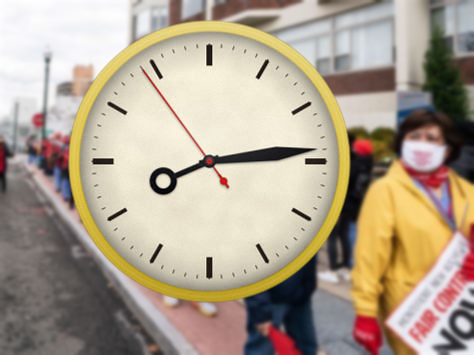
8:13:54
